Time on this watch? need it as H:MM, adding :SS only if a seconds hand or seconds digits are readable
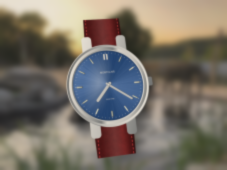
7:21
